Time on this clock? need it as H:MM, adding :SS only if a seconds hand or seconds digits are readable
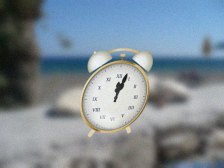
12:03
